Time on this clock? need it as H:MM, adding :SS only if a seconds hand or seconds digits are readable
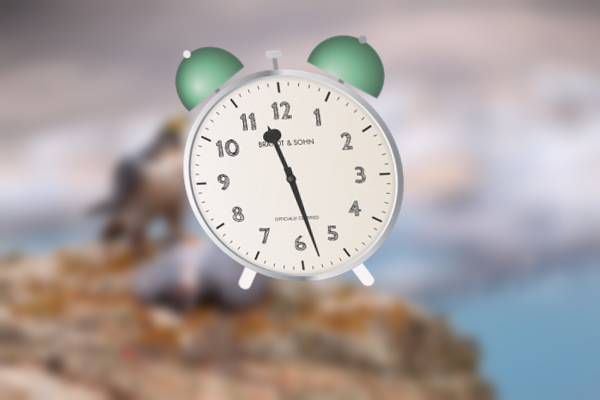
11:28
